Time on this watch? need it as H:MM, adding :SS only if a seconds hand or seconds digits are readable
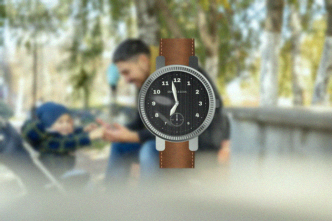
6:58
